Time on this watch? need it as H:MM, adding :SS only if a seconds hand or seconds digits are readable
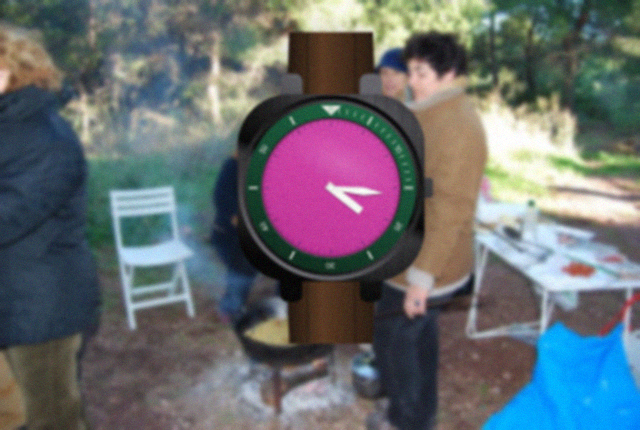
4:16
